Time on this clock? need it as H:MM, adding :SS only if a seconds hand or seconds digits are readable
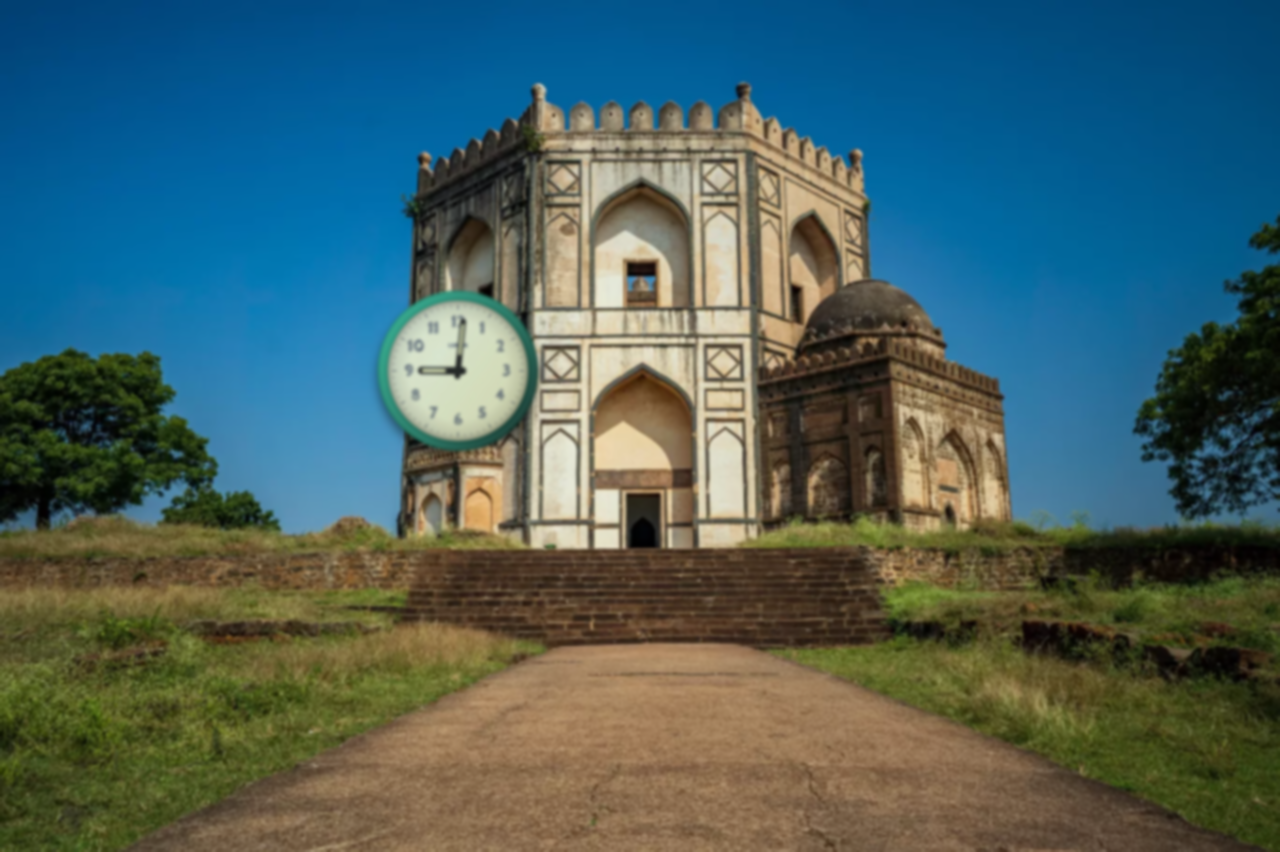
9:01
